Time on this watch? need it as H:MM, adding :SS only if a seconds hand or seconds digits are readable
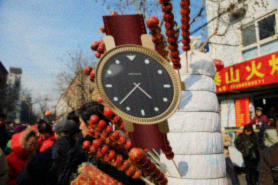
4:38
